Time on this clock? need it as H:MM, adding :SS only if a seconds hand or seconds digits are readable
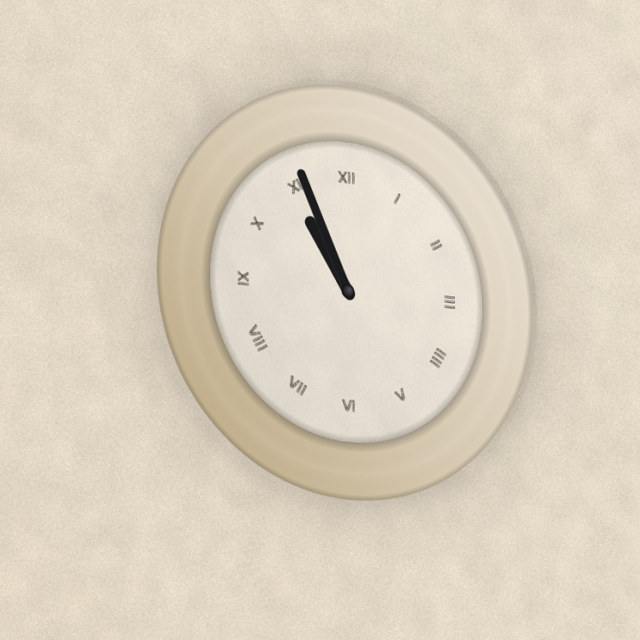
10:56
